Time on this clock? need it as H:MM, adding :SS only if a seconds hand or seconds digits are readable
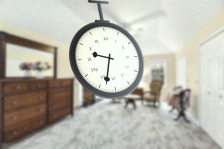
9:33
